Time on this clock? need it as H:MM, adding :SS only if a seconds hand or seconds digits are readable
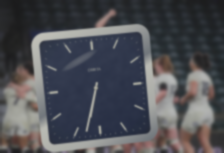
6:33
